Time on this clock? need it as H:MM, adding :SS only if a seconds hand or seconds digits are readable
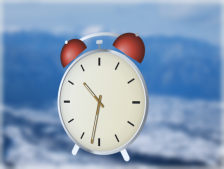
10:32
